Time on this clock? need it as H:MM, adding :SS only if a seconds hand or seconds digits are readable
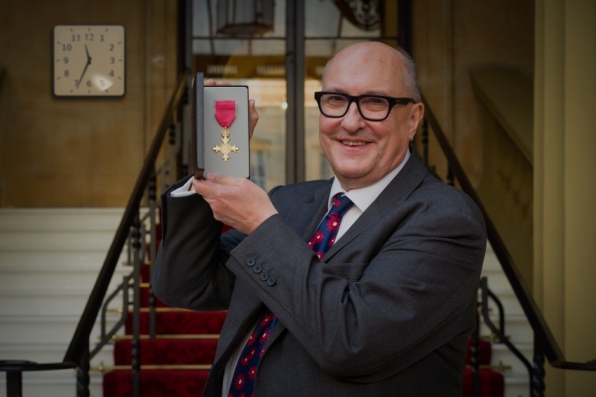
11:34
